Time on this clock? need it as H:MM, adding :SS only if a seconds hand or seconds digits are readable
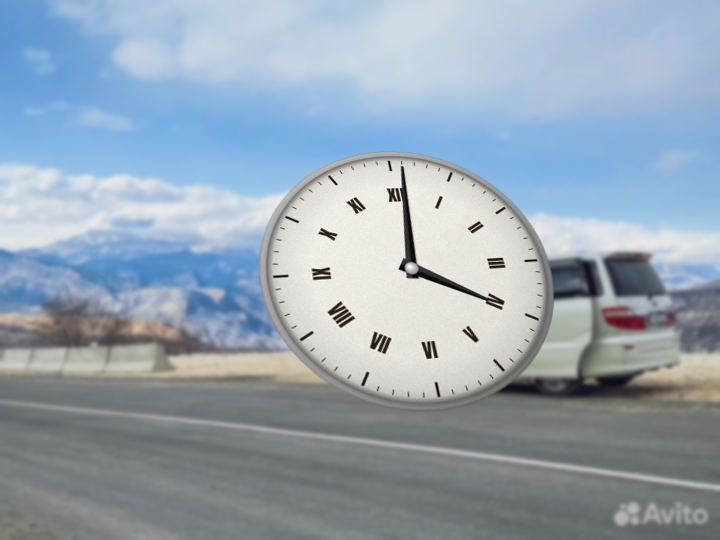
4:01
